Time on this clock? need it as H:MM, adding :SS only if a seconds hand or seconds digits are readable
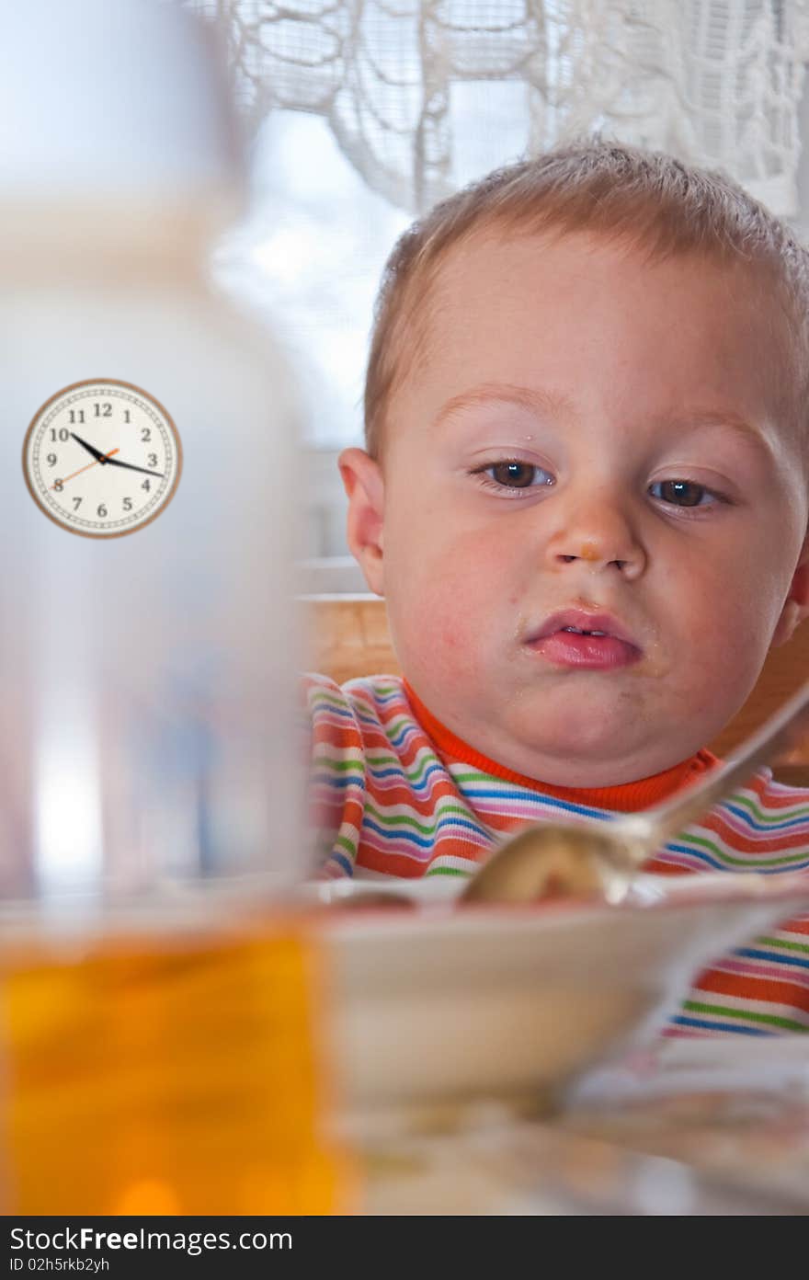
10:17:40
